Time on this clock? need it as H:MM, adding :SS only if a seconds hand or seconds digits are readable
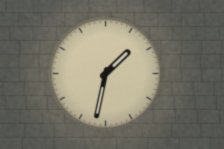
1:32
